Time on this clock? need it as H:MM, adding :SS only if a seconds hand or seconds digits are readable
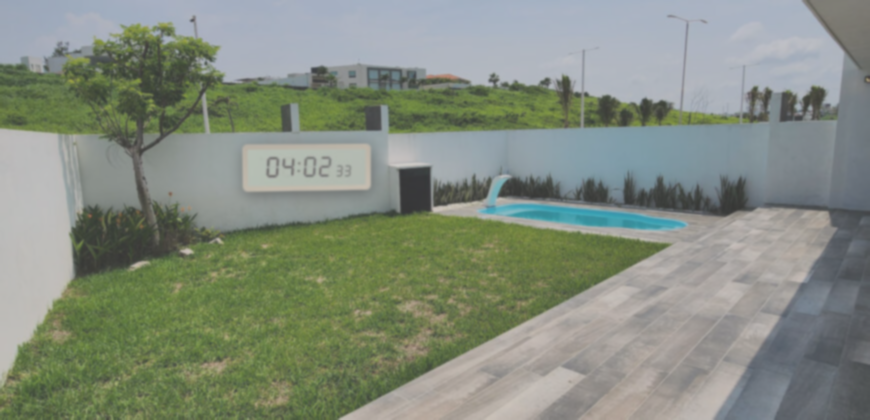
4:02
